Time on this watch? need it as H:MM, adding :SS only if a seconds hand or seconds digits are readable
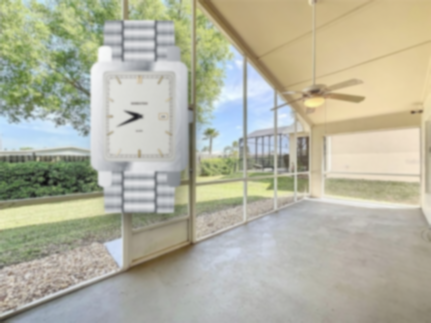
9:41
